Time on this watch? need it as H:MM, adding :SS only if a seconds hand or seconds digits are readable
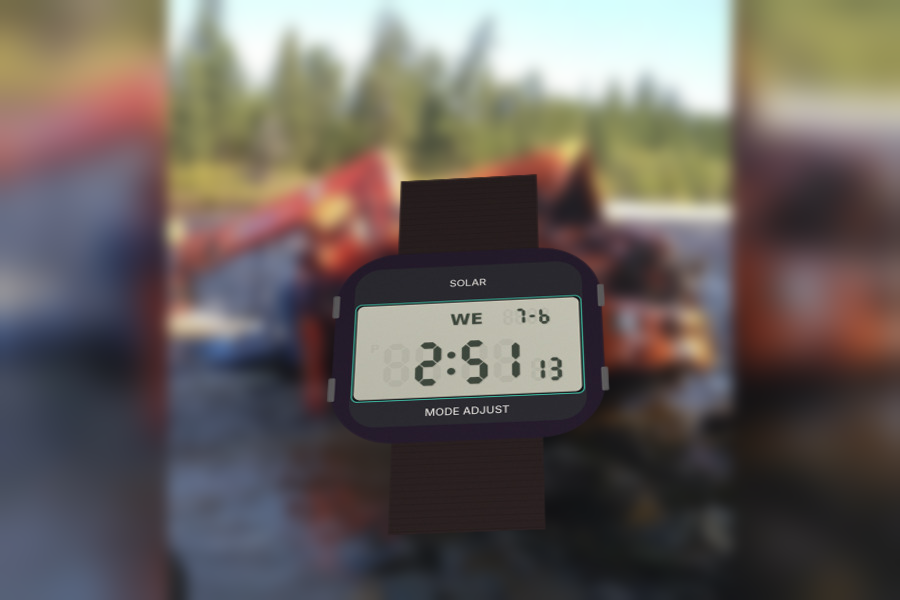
2:51:13
